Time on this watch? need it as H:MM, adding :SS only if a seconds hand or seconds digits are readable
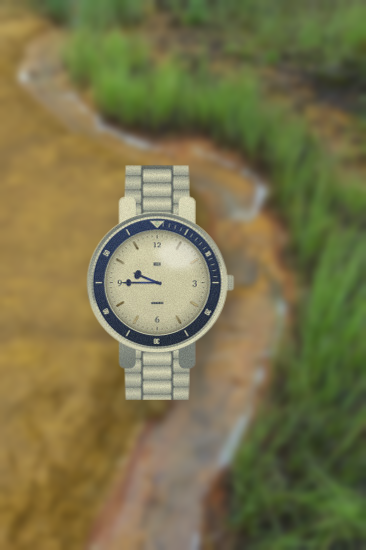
9:45
